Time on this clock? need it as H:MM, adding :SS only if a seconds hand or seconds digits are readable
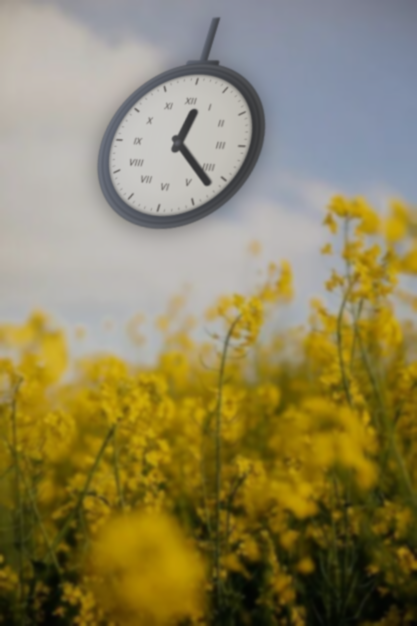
12:22
